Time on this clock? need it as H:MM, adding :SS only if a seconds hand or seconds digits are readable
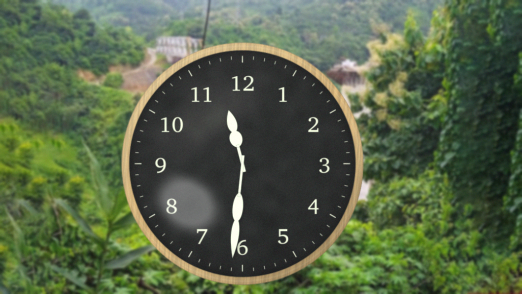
11:31
